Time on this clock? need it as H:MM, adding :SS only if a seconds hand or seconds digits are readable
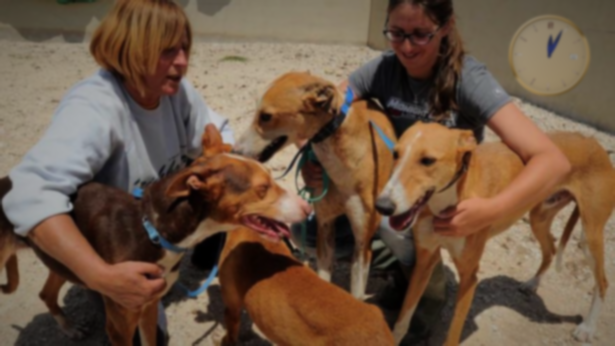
12:04
